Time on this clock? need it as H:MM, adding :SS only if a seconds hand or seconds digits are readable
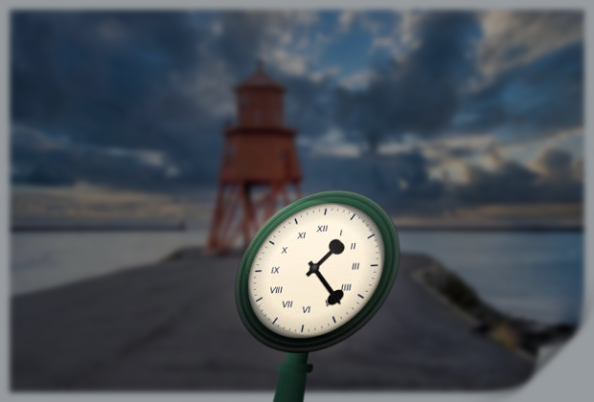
1:23
